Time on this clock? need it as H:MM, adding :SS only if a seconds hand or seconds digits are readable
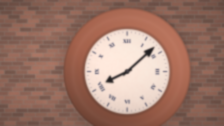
8:08
